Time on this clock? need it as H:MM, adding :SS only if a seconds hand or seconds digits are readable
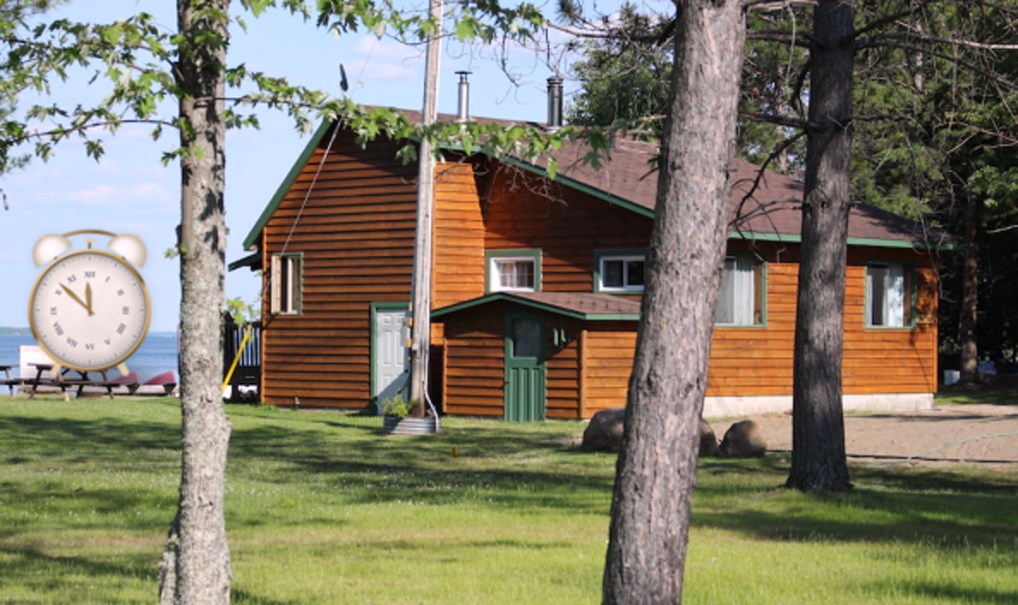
11:52
